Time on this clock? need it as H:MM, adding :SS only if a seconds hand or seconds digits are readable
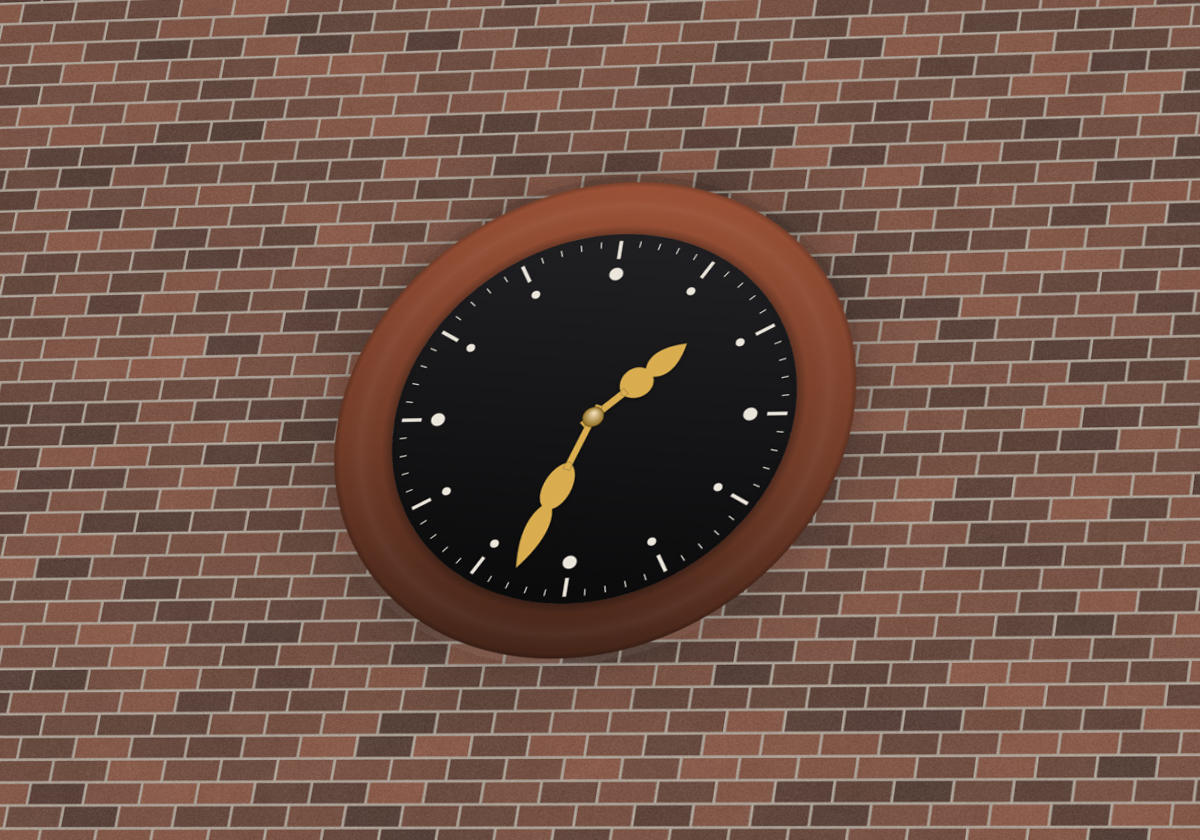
1:33
